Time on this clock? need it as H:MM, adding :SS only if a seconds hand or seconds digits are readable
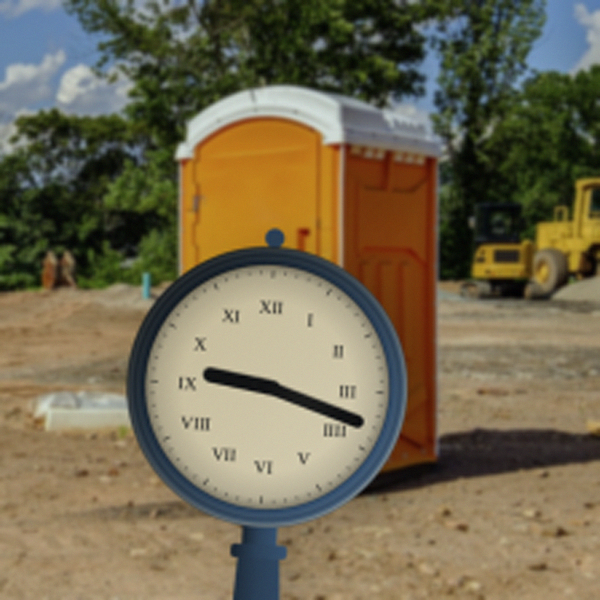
9:18
